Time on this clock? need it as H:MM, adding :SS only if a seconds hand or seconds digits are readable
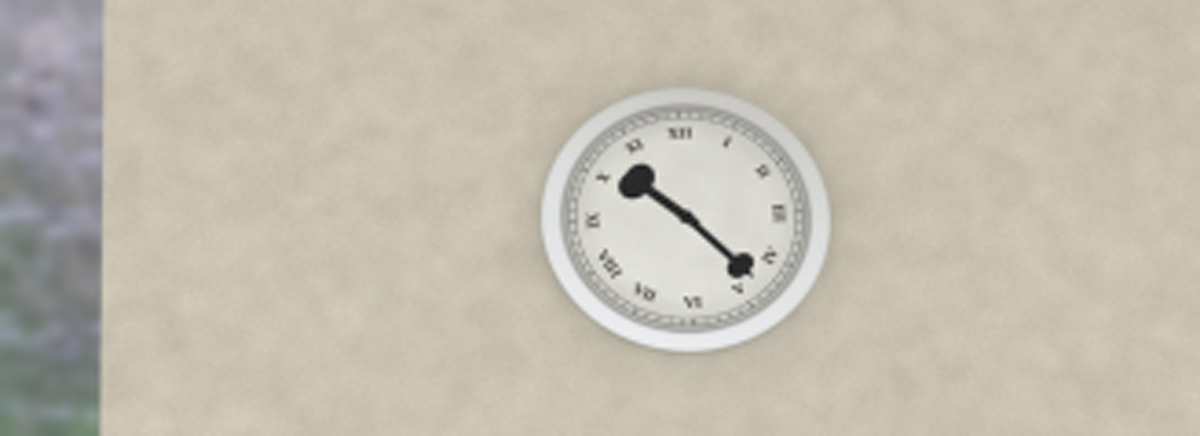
10:23
